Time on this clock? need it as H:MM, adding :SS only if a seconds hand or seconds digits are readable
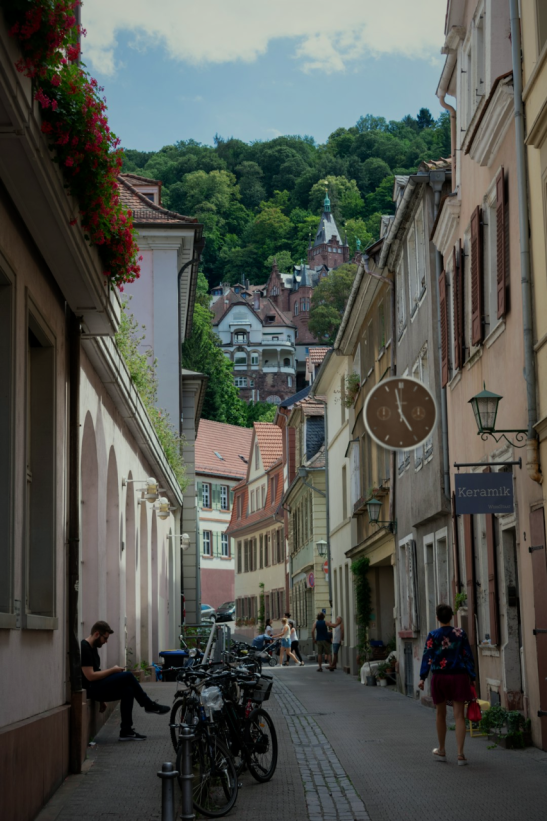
4:58
